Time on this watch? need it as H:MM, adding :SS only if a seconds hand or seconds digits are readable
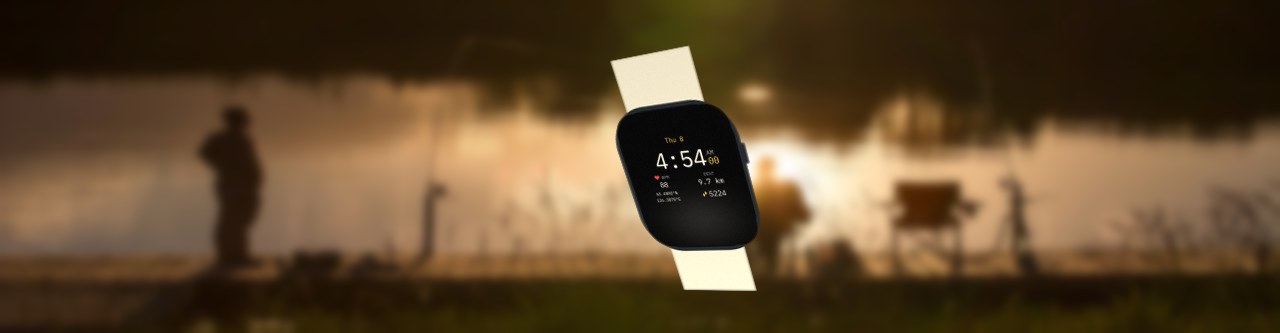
4:54:00
